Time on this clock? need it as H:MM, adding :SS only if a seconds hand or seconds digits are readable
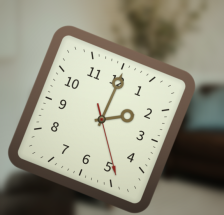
2:00:24
